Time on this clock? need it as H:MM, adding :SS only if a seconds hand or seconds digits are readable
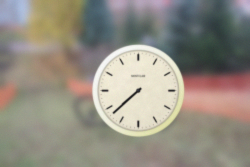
7:38
